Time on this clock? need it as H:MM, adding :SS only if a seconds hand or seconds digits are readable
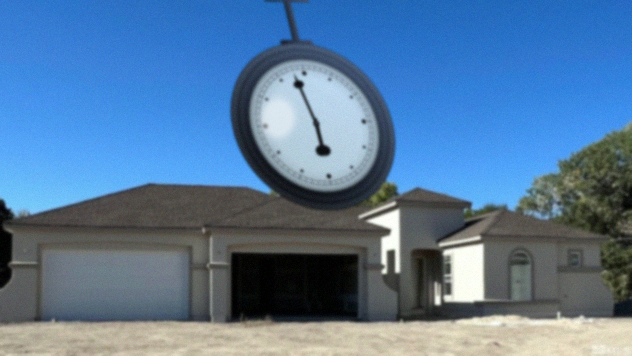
5:58
